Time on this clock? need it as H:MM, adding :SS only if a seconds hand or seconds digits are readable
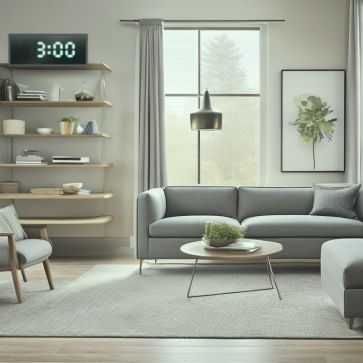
3:00
